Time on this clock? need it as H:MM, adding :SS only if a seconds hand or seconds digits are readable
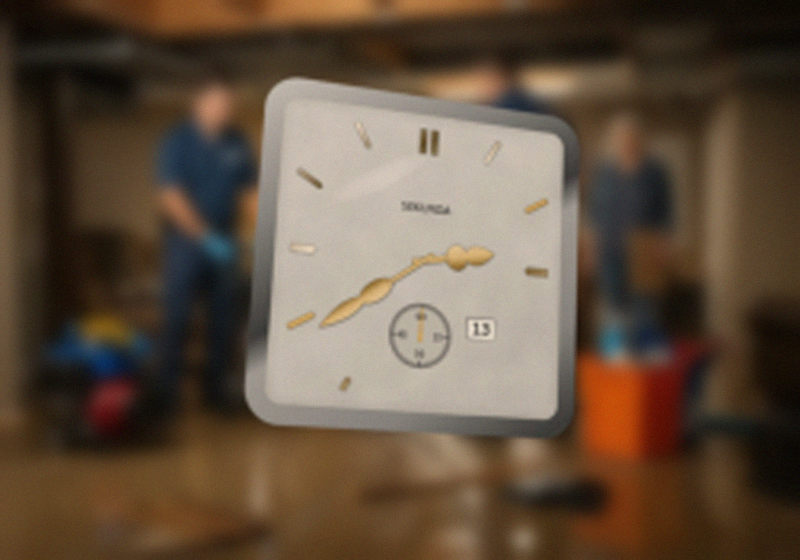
2:39
